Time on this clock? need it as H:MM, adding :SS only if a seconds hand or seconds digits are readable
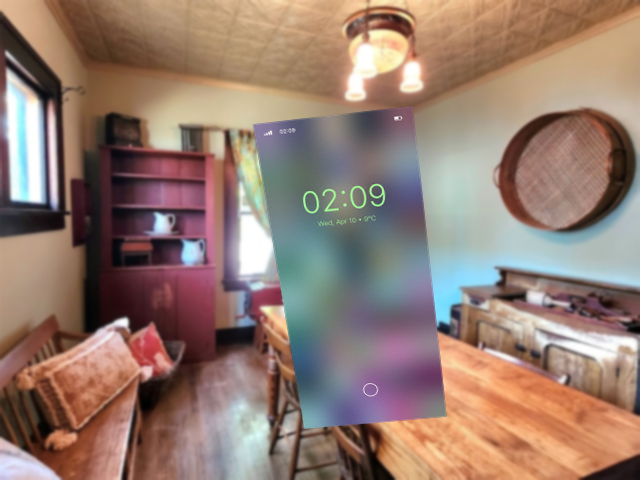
2:09
